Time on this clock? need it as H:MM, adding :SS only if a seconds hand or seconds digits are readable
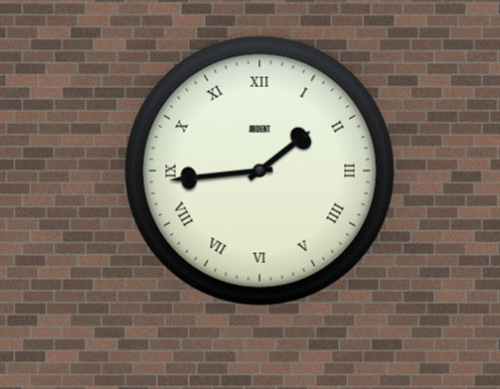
1:44
